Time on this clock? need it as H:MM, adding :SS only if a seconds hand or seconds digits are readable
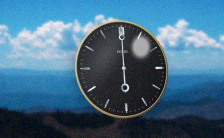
6:00
